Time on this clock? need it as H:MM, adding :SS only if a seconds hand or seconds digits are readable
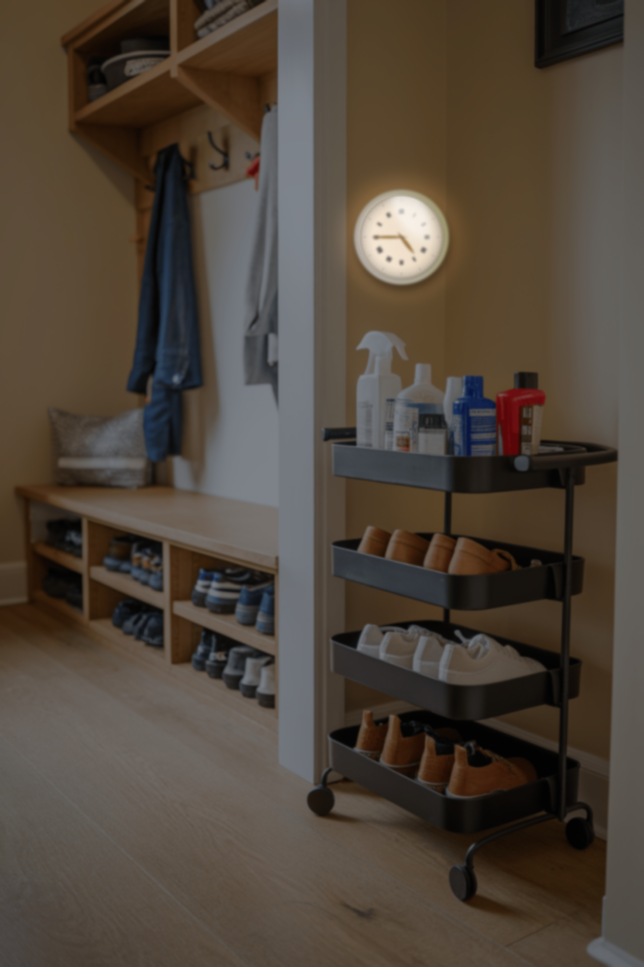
4:45
